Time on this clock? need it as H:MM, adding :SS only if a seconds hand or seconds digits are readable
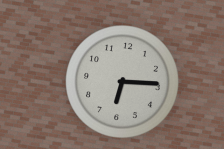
6:14
